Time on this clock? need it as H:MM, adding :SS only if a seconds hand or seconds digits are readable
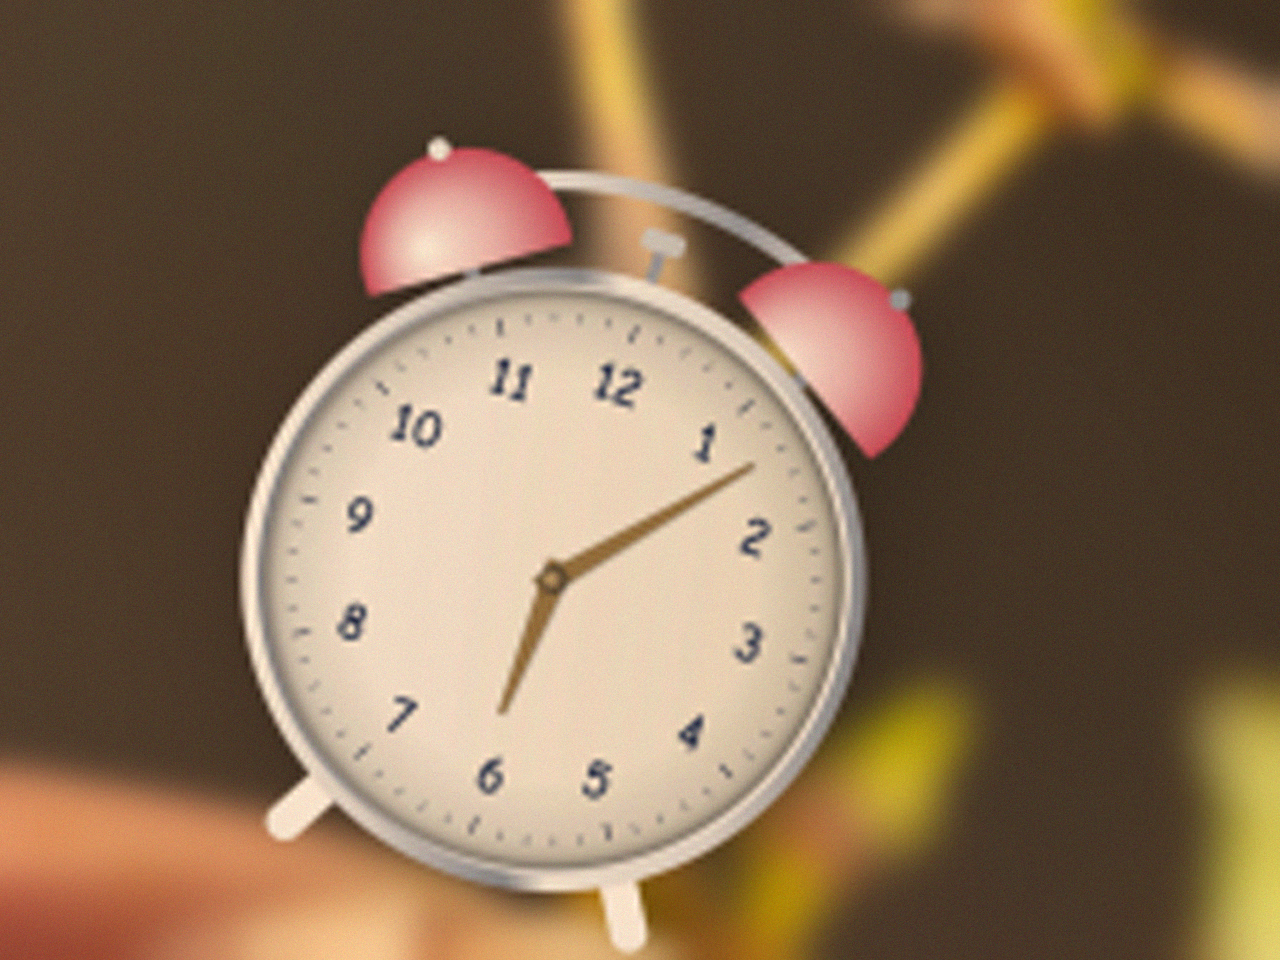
6:07
